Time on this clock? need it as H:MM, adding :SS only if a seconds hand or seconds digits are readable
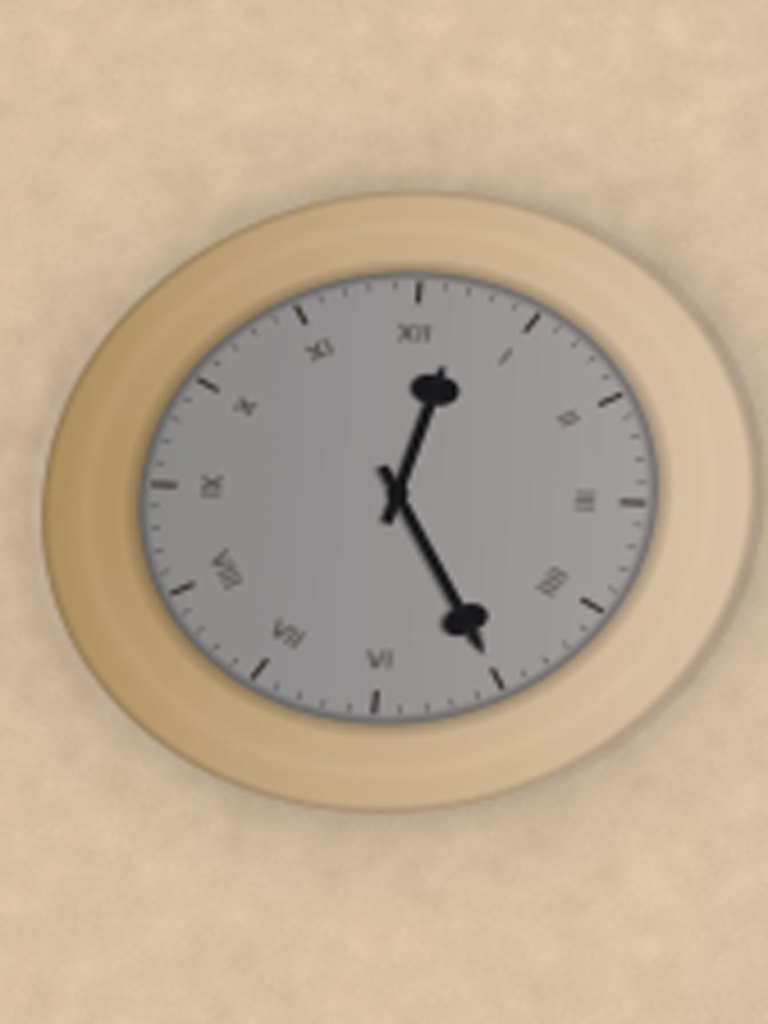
12:25
